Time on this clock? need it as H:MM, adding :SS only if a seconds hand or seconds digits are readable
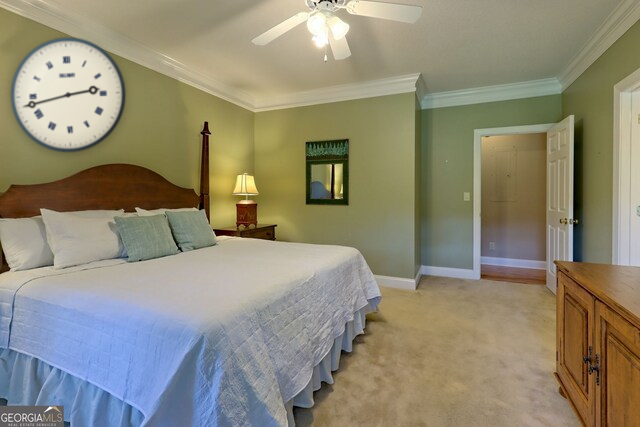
2:43
